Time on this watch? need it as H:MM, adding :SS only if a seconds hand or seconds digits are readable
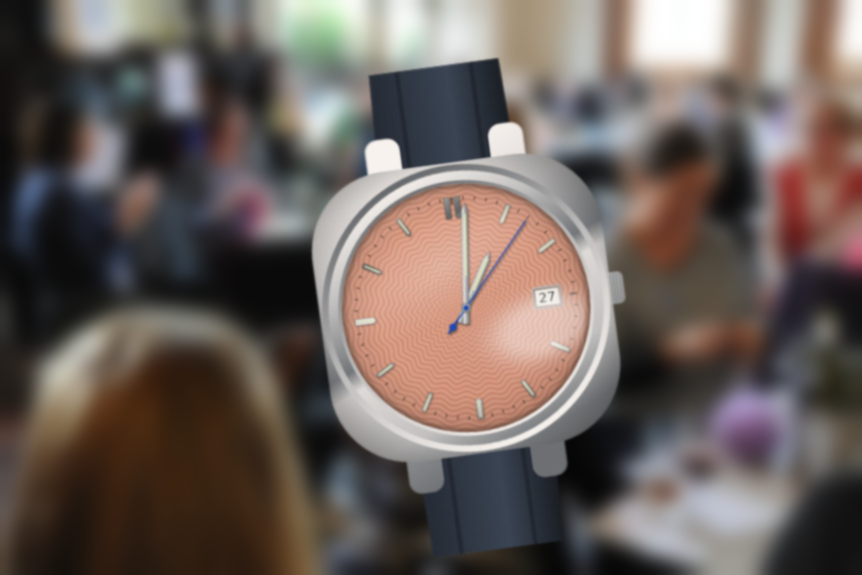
1:01:07
